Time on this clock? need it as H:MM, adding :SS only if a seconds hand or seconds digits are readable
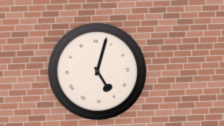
5:03
